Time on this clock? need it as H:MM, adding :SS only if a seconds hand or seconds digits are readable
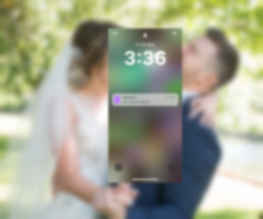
3:36
